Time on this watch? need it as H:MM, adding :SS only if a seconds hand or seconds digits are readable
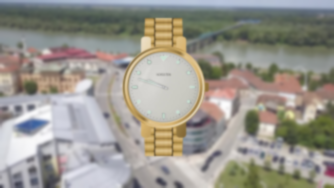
9:48
